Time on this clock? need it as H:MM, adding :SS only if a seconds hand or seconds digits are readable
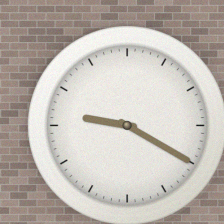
9:20
